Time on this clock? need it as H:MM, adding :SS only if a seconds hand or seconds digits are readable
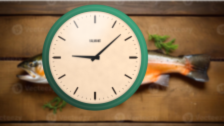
9:08
